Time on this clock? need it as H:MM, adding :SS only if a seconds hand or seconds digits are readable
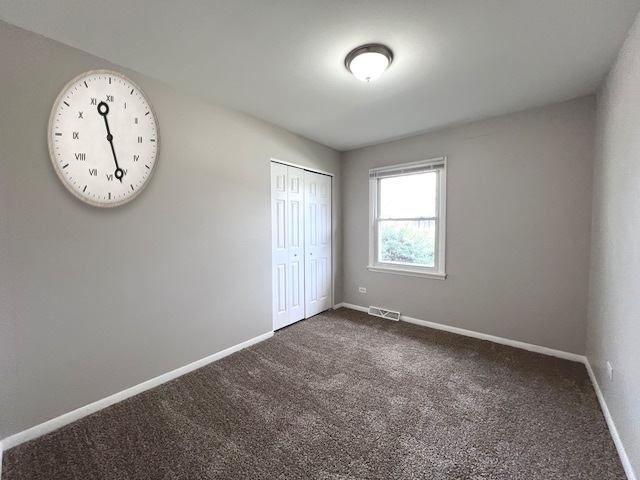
11:27
